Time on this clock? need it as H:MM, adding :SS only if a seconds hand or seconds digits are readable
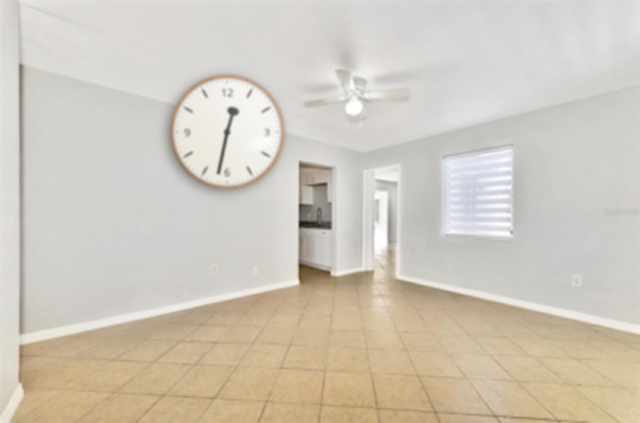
12:32
